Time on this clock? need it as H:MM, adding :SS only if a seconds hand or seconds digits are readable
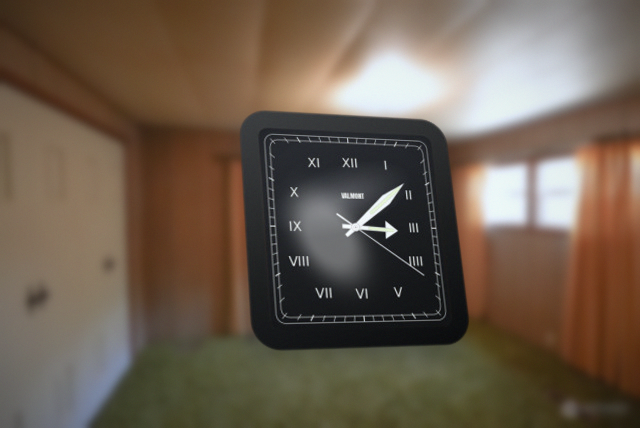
3:08:21
